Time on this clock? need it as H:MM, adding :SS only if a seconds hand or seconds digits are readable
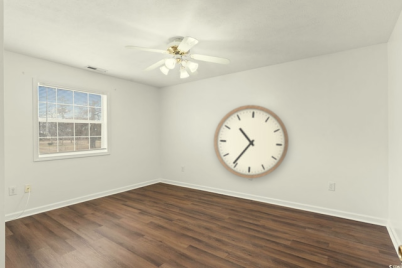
10:36
